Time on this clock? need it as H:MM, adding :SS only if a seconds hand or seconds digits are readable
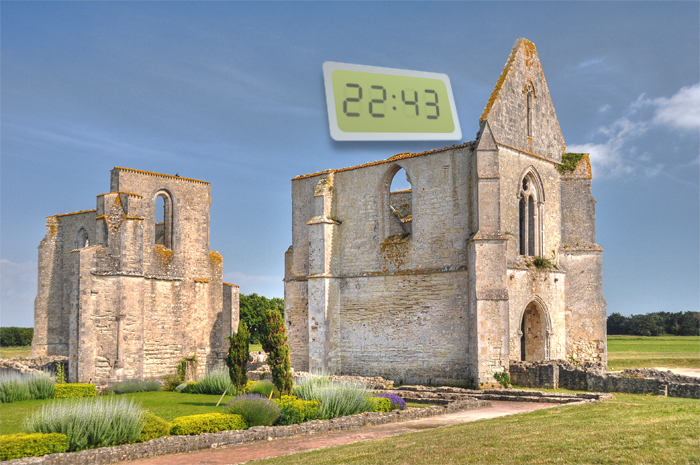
22:43
